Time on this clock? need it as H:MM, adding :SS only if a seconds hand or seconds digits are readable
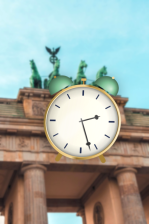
2:27
